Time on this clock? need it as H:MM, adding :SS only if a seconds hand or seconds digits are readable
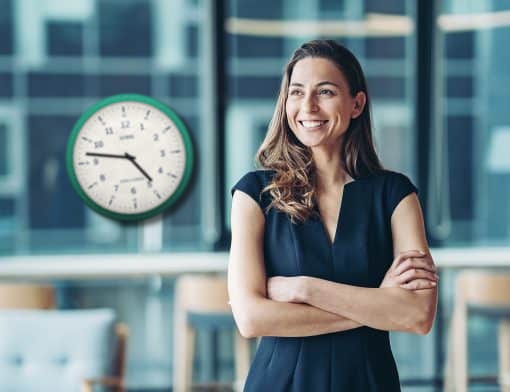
4:47
